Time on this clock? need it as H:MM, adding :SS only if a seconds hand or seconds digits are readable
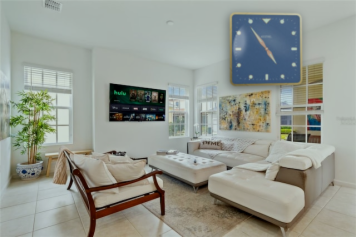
4:54
